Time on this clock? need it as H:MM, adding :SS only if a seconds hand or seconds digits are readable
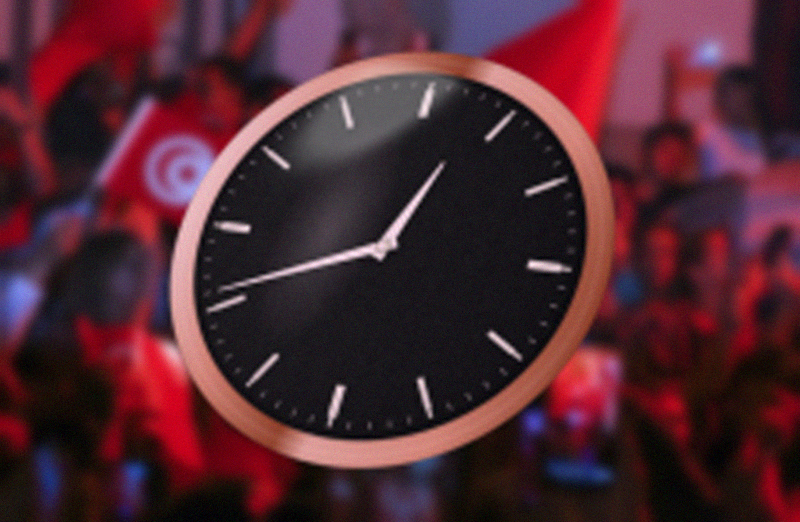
12:41
